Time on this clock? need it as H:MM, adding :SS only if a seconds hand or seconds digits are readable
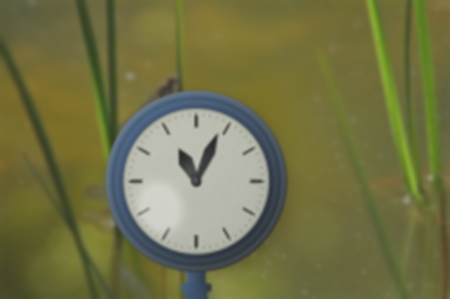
11:04
